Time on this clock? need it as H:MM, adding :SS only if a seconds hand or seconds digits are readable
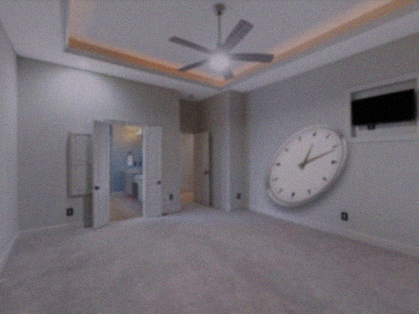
12:11
